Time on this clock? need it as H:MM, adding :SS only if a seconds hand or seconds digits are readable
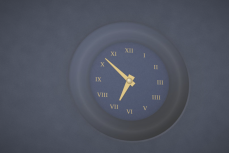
6:52
